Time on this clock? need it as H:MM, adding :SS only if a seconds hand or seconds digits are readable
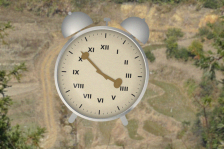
3:52
